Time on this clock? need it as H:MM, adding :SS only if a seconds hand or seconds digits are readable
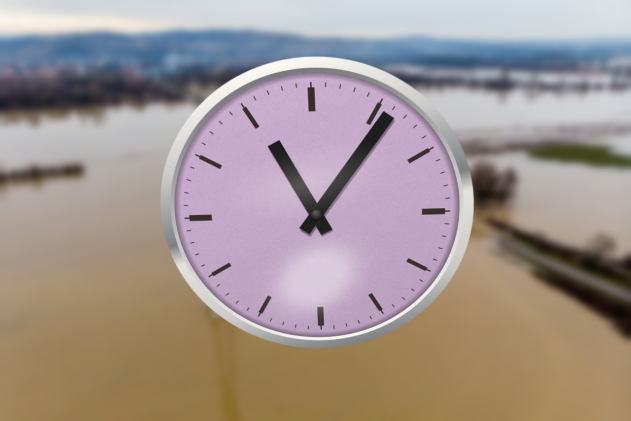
11:06
